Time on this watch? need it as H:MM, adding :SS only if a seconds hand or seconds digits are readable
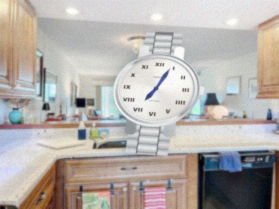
7:04
